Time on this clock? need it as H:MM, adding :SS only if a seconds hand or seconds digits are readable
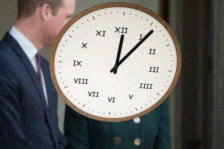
12:06
